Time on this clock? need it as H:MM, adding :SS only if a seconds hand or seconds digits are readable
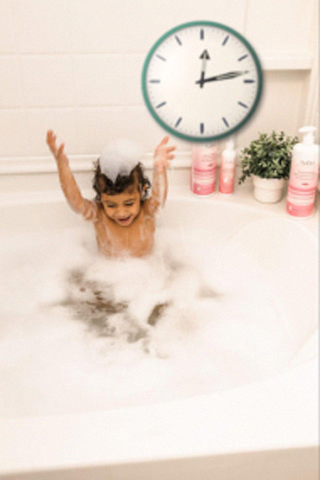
12:13
